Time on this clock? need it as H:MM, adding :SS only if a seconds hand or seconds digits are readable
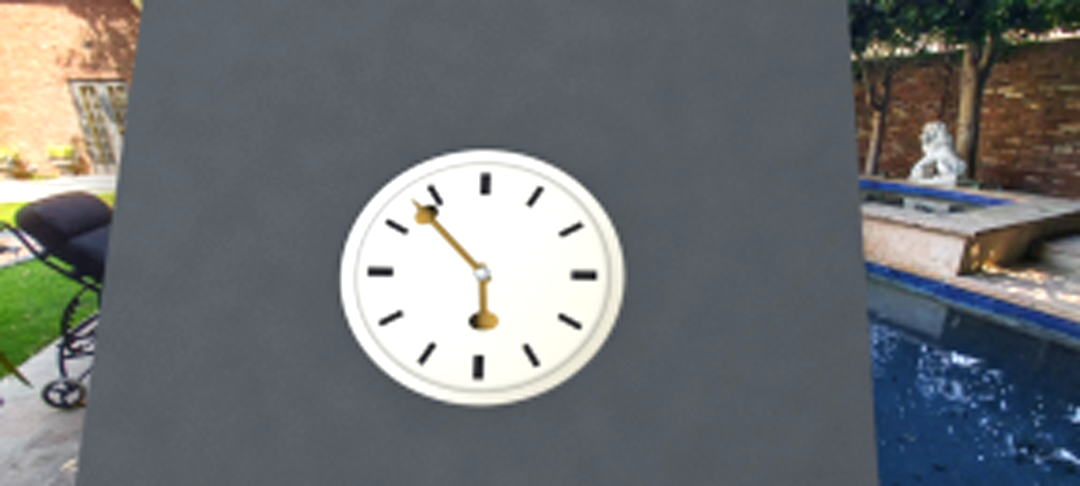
5:53
